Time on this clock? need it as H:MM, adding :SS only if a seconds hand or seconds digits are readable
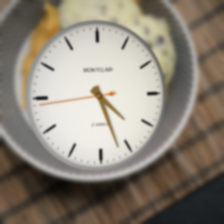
4:26:44
